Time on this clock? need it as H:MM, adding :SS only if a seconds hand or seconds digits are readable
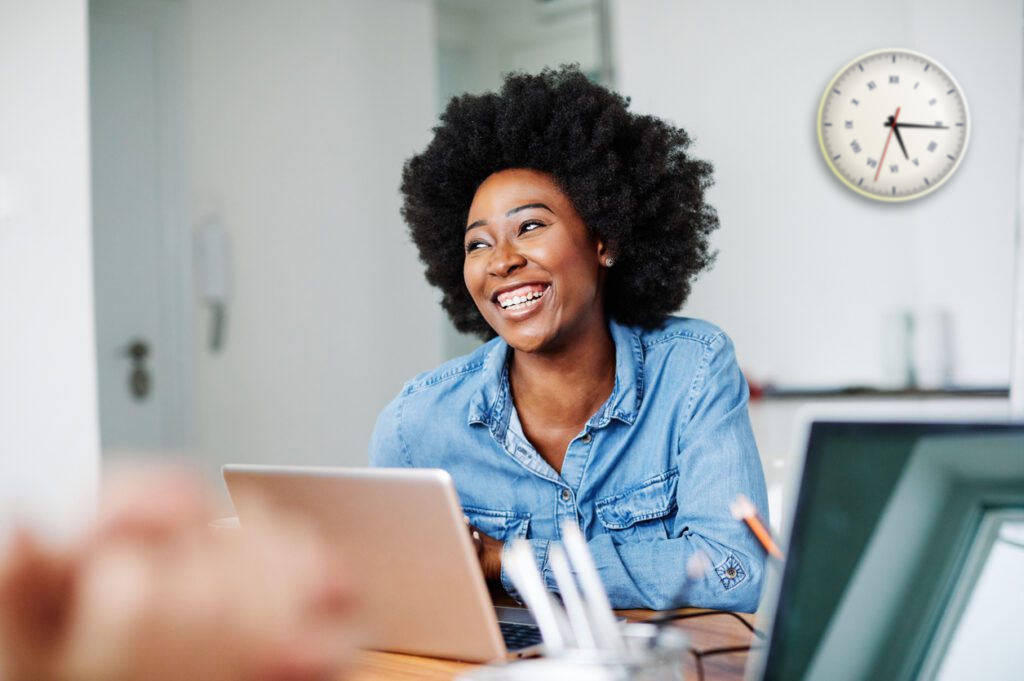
5:15:33
